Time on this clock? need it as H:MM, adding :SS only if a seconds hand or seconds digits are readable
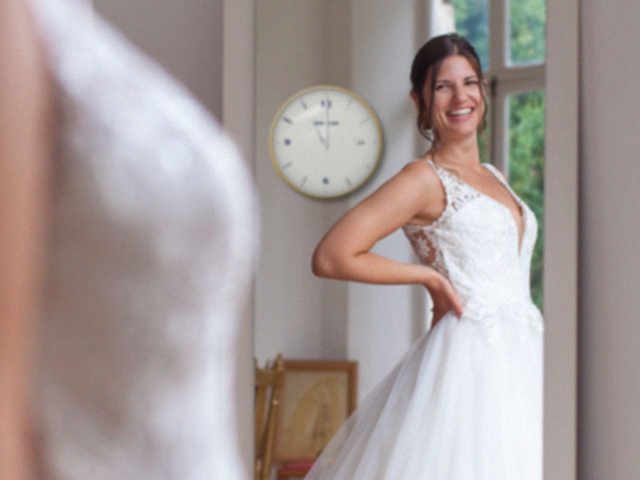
11:00
